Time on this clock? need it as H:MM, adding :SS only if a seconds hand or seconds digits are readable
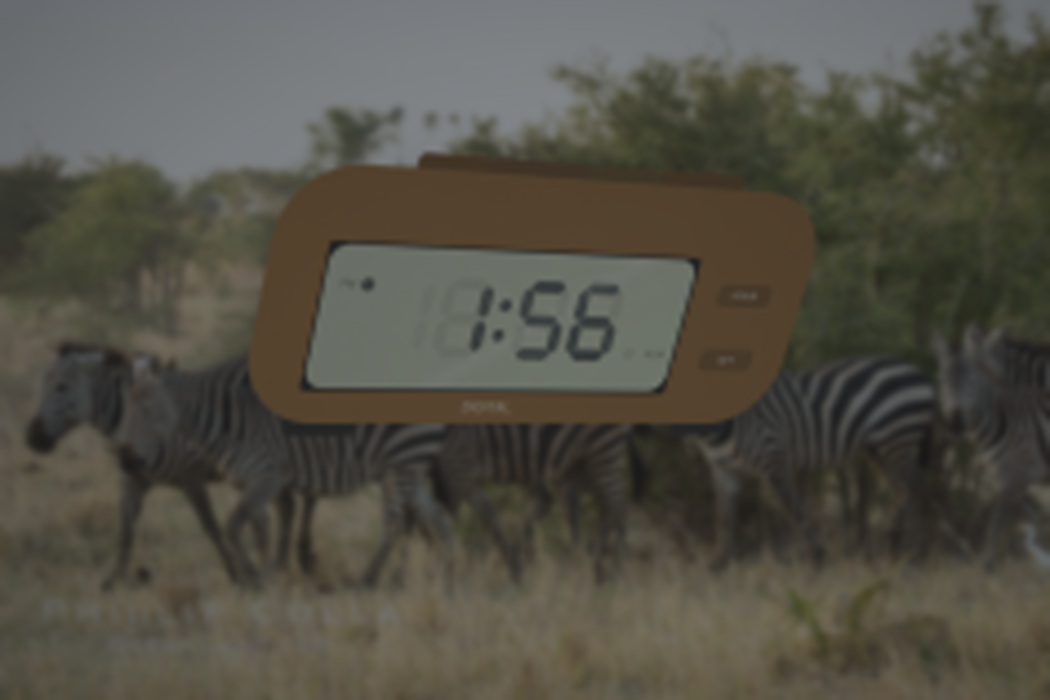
1:56
